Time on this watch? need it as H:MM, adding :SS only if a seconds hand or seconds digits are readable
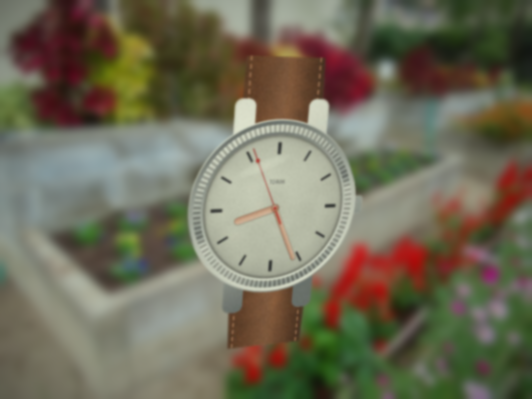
8:25:56
